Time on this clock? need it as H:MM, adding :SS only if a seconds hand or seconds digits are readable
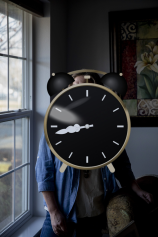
8:43
